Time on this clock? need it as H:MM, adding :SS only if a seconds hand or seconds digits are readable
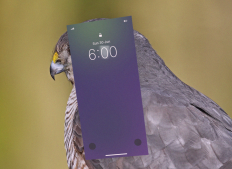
6:00
